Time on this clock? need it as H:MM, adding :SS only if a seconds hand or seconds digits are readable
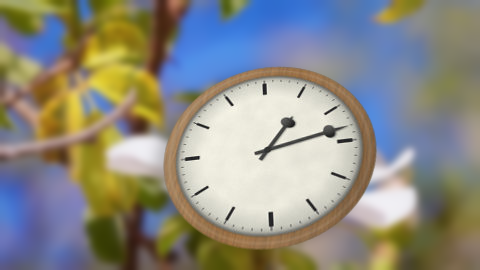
1:13
